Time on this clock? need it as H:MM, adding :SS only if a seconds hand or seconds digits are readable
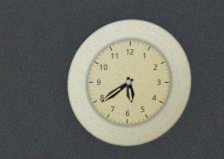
5:39
